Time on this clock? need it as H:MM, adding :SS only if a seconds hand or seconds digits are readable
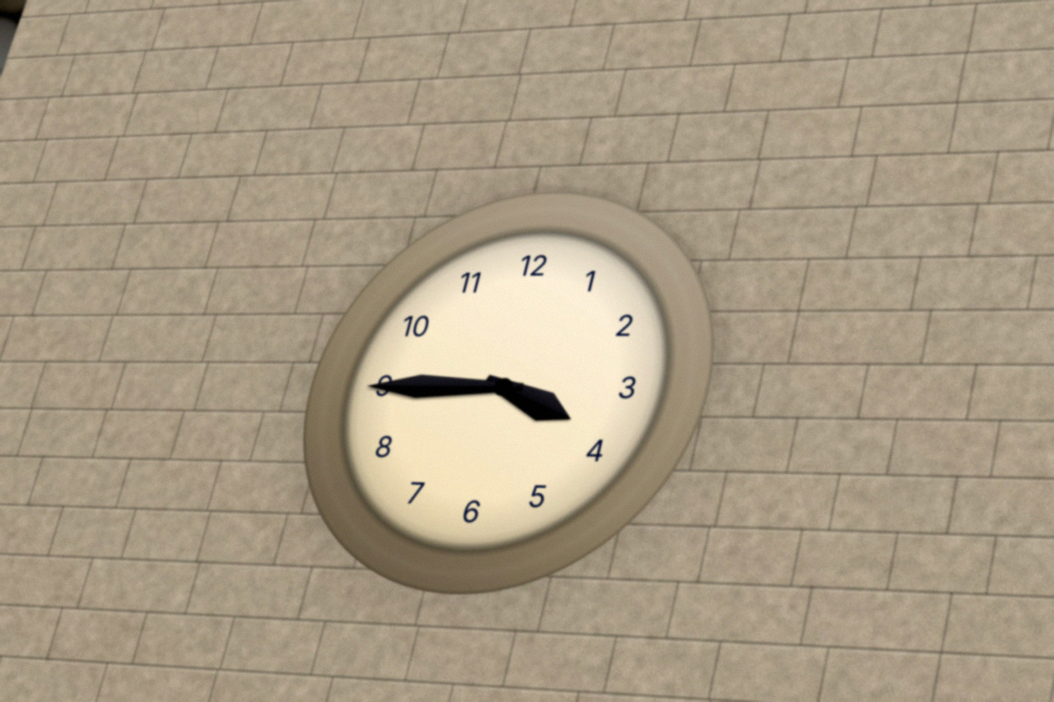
3:45
